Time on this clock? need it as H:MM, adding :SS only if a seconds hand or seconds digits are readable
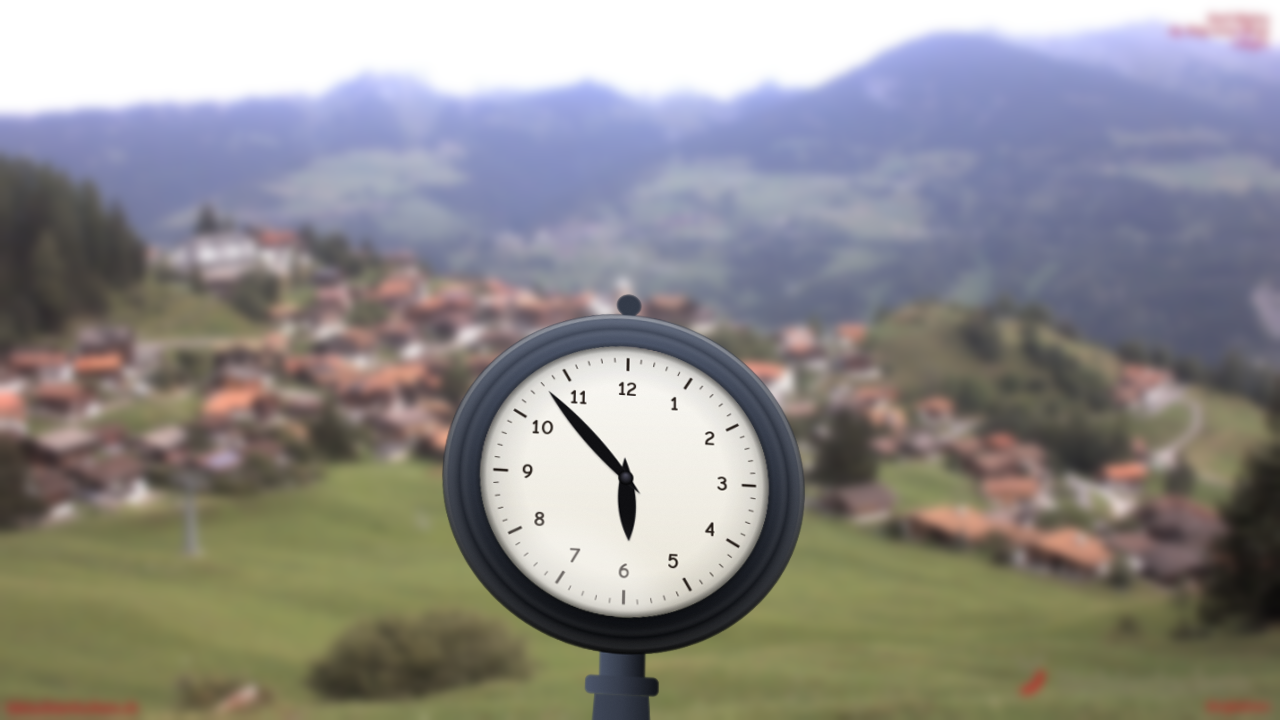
5:53
